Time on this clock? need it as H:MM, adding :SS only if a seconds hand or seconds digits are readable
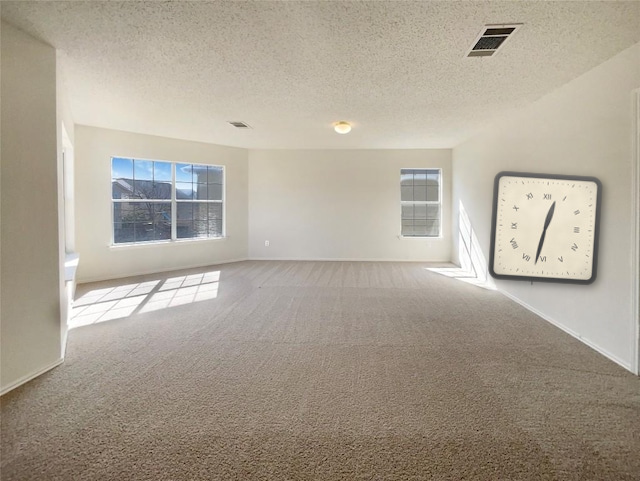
12:32
